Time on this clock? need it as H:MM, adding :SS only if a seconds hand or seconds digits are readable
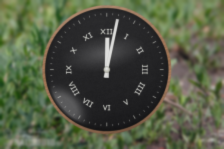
12:02
